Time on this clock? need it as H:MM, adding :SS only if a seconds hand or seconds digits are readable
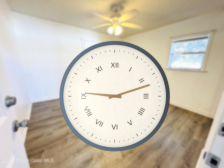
9:12
